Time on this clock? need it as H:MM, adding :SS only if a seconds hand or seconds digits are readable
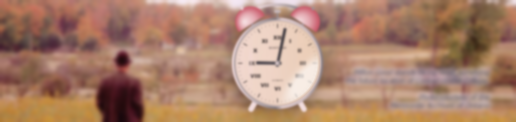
9:02
